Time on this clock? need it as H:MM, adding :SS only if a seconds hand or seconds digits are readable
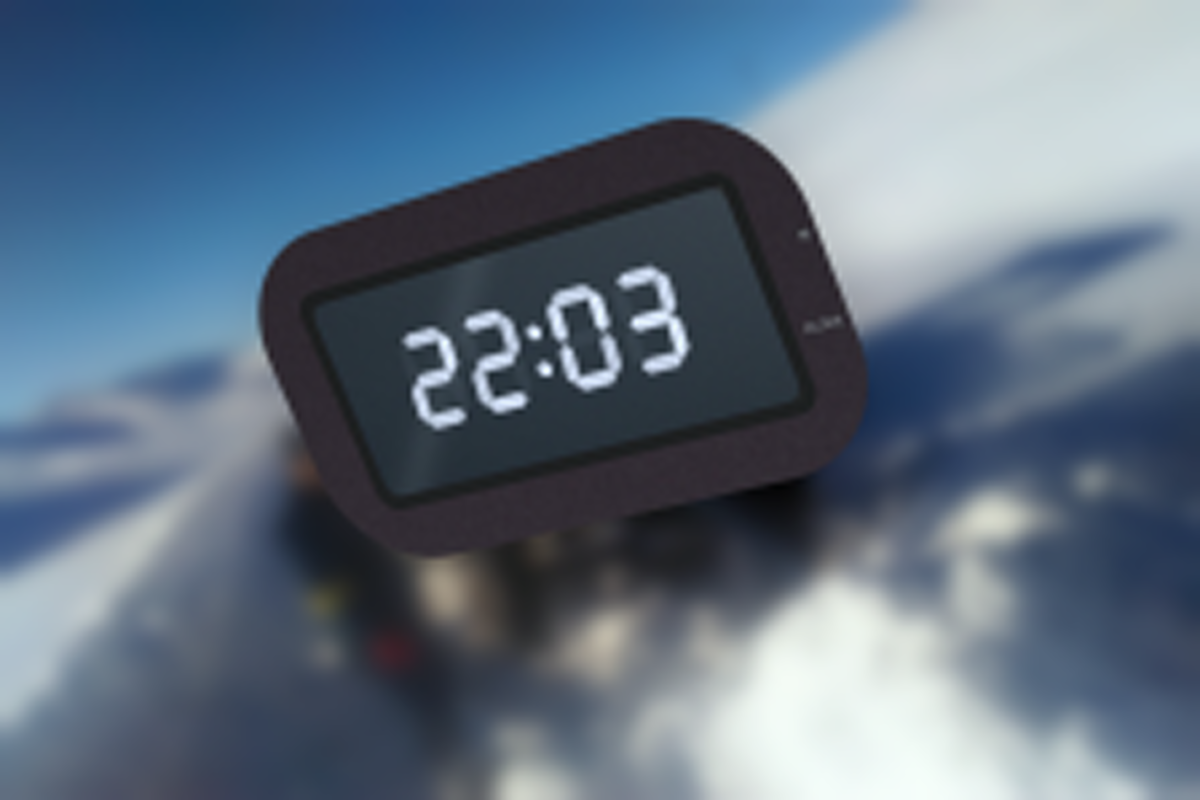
22:03
